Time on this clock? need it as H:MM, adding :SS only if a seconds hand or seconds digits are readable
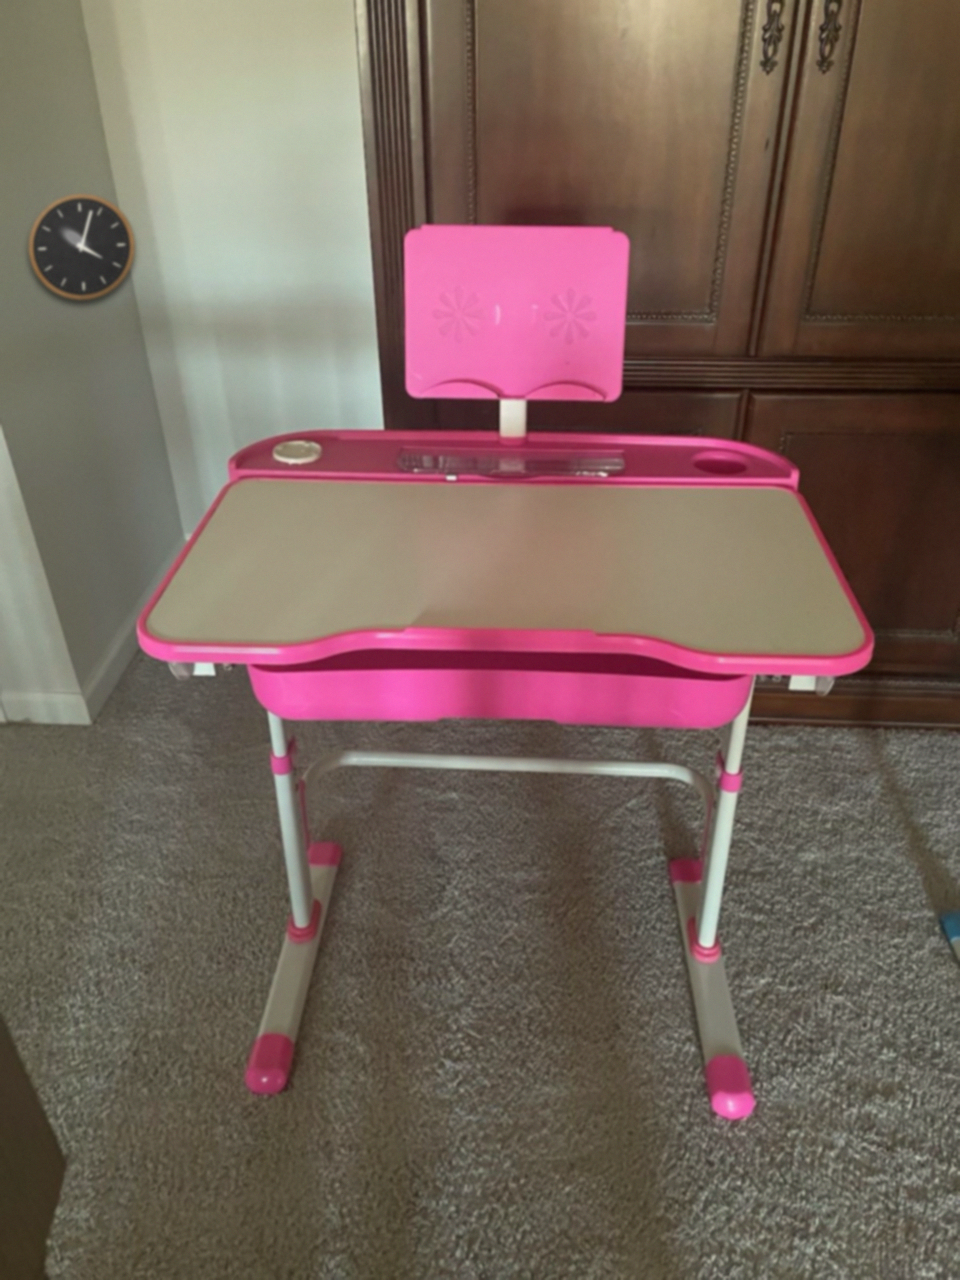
4:03
